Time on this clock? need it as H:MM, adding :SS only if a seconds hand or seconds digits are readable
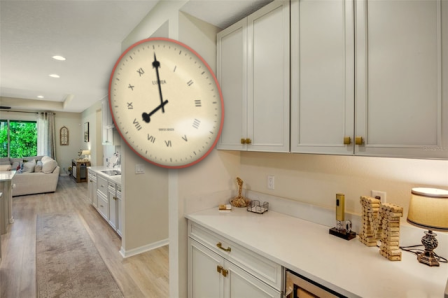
8:00
